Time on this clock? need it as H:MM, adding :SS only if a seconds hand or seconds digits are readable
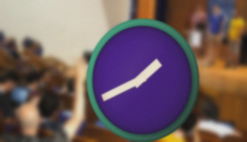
1:41
